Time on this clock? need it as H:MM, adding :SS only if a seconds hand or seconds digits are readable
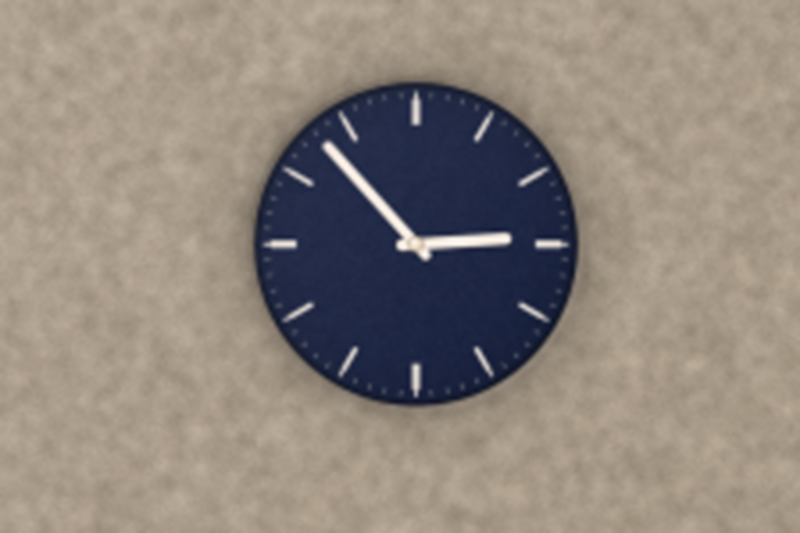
2:53
